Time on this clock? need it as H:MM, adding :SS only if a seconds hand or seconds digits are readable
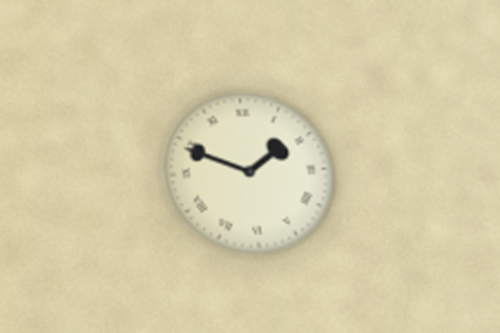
1:49
